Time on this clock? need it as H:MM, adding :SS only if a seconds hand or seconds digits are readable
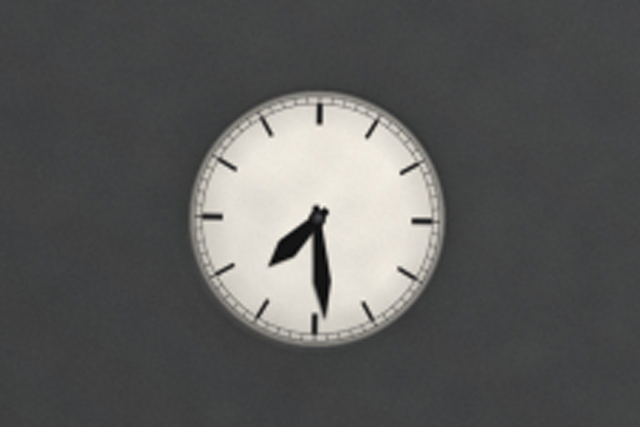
7:29
